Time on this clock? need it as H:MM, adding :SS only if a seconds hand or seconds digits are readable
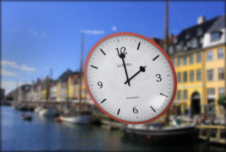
2:00
